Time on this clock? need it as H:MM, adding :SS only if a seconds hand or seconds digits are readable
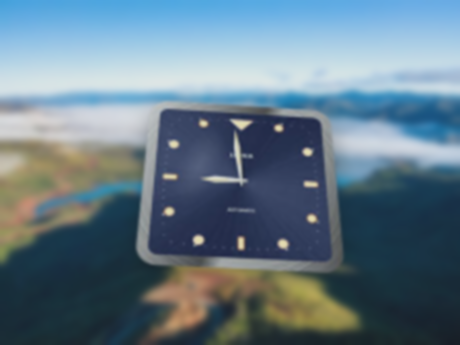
8:59
